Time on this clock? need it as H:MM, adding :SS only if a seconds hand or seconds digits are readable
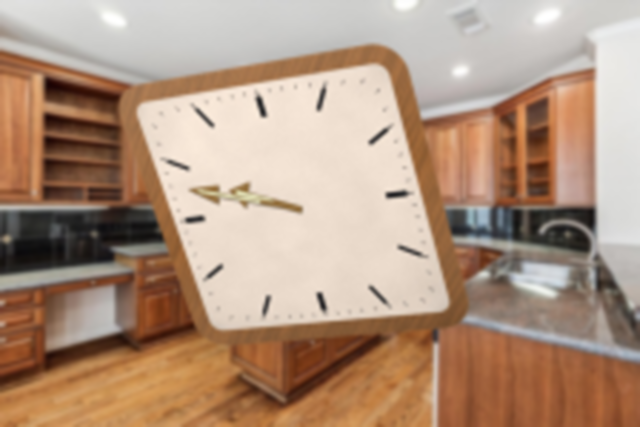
9:48
